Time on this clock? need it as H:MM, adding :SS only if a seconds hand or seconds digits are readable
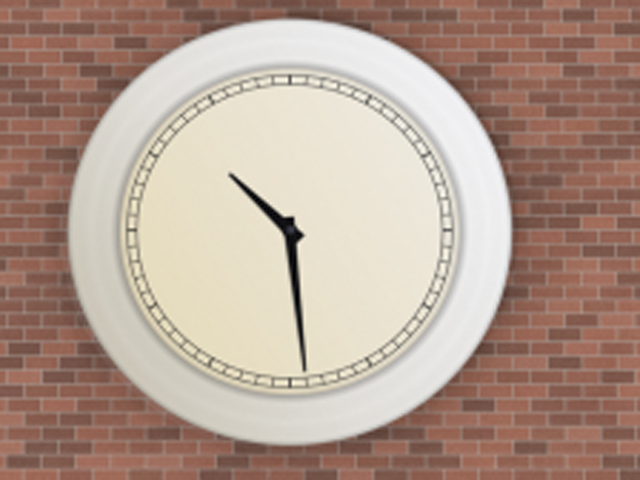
10:29
